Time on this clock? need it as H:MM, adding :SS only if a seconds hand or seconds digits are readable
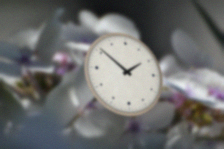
1:51
